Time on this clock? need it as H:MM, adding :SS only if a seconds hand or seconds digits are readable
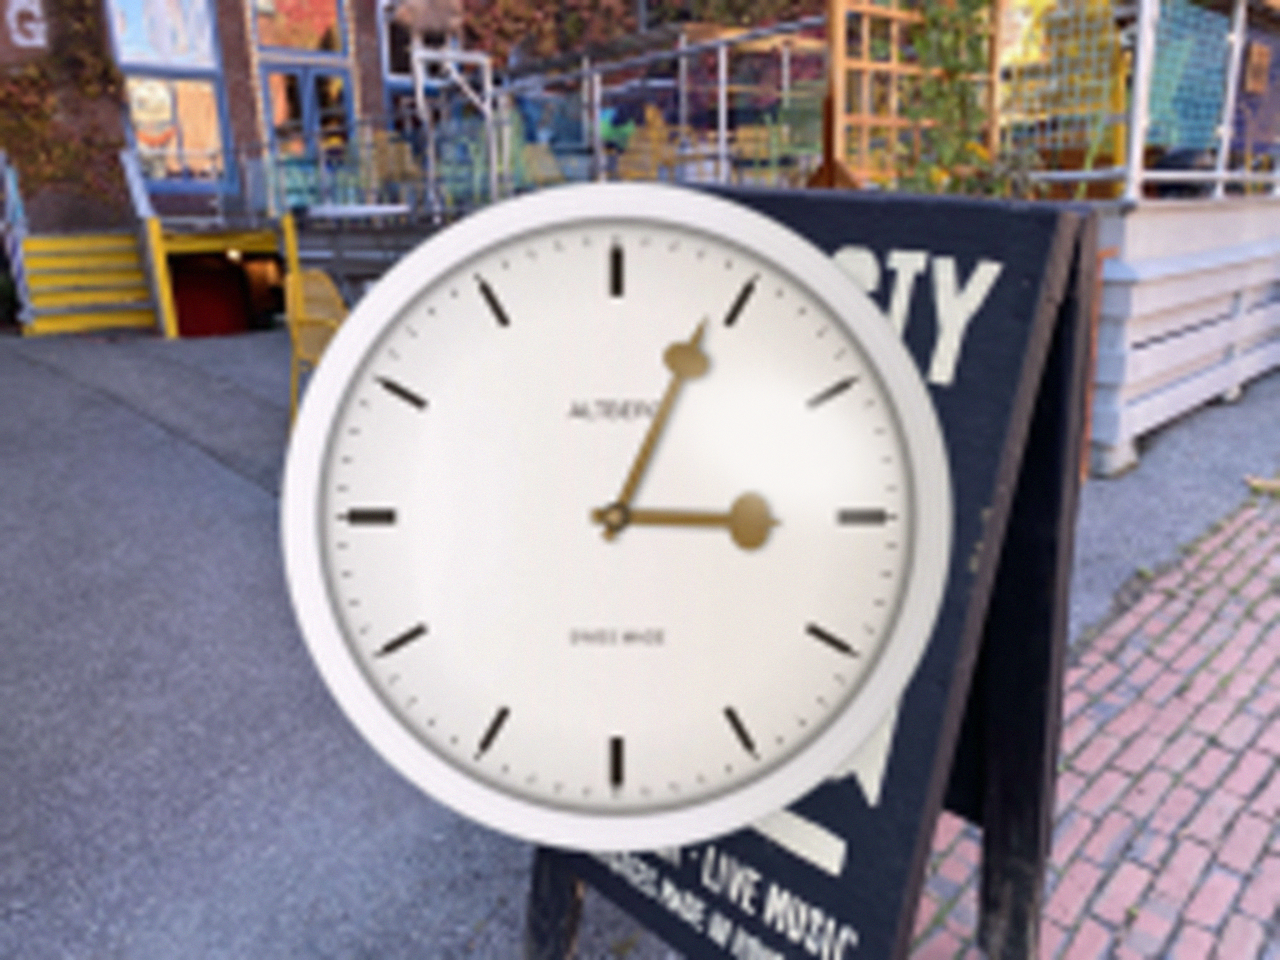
3:04
